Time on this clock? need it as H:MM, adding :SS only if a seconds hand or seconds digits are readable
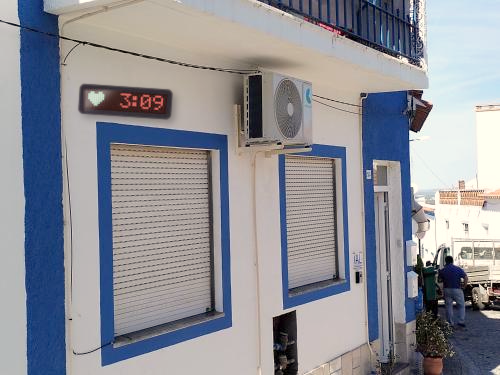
3:09
